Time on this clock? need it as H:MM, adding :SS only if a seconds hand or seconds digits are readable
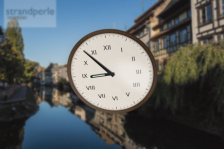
8:53
